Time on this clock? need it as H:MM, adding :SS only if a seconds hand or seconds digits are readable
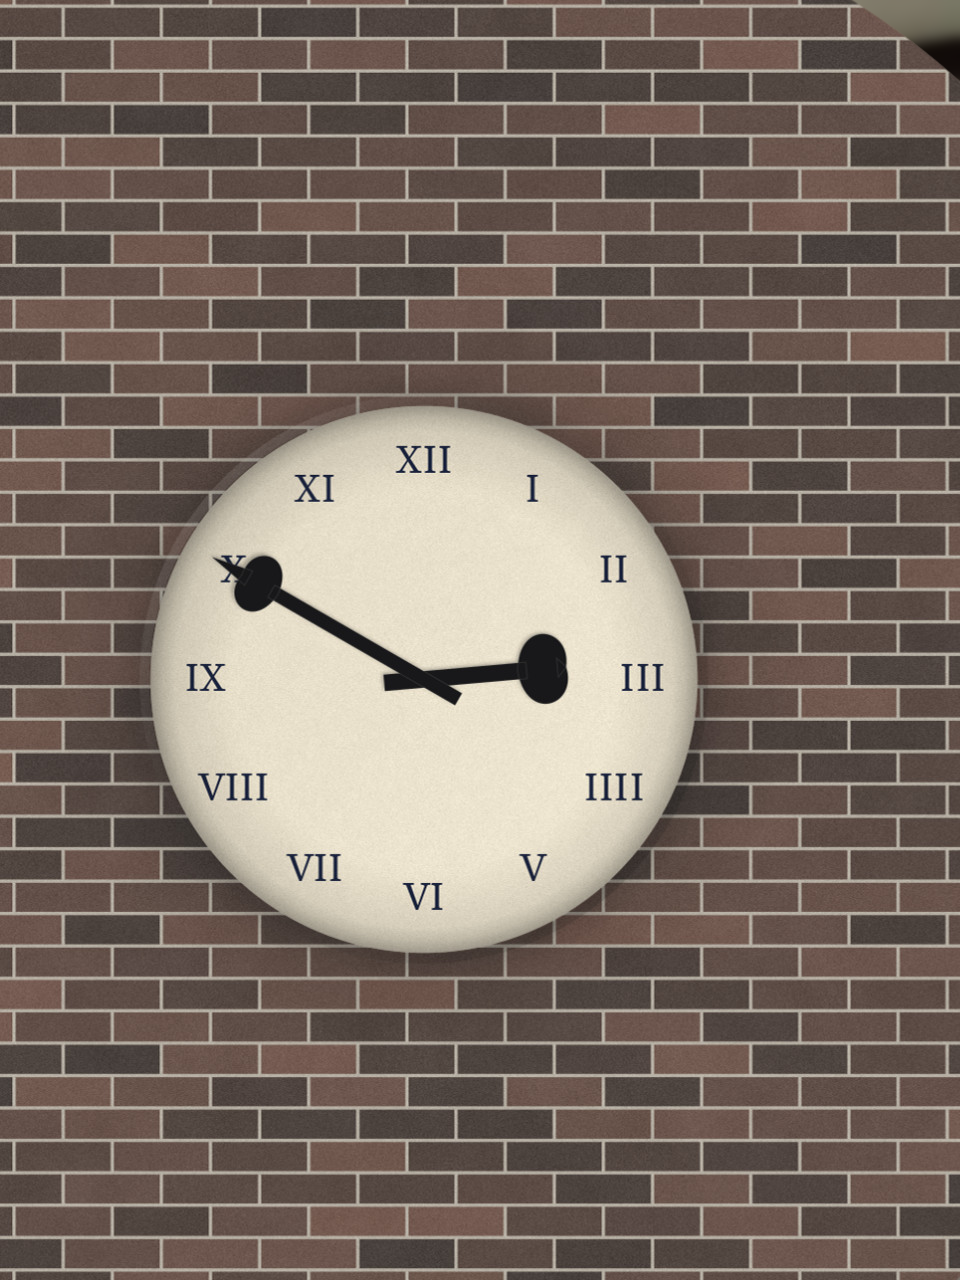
2:50
